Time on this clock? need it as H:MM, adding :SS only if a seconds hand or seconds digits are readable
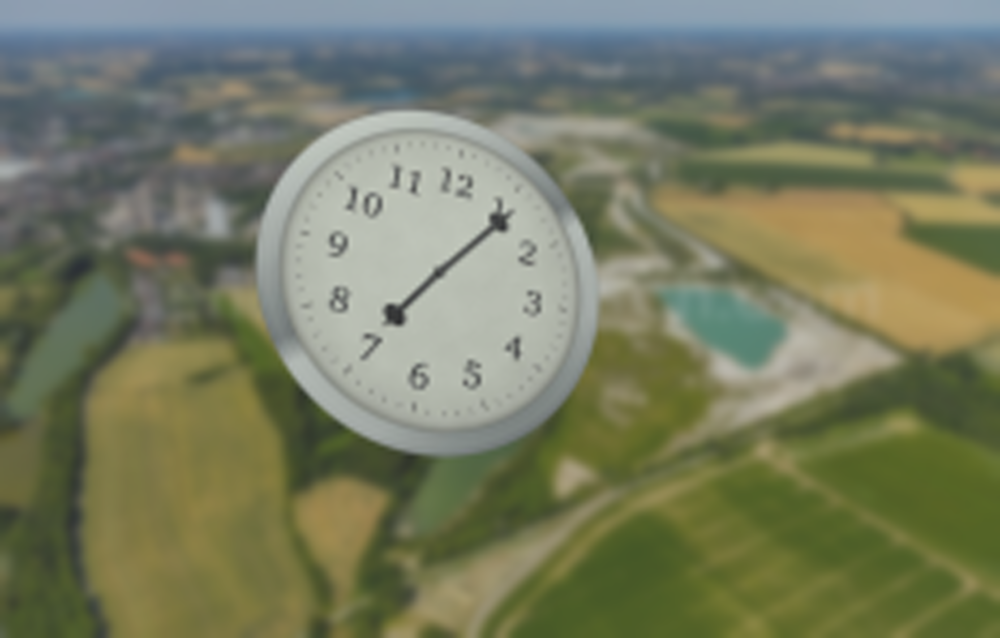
7:06
